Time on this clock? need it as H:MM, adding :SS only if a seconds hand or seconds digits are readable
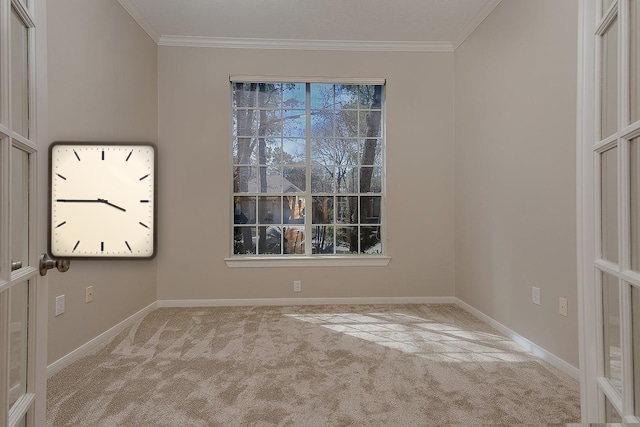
3:45
